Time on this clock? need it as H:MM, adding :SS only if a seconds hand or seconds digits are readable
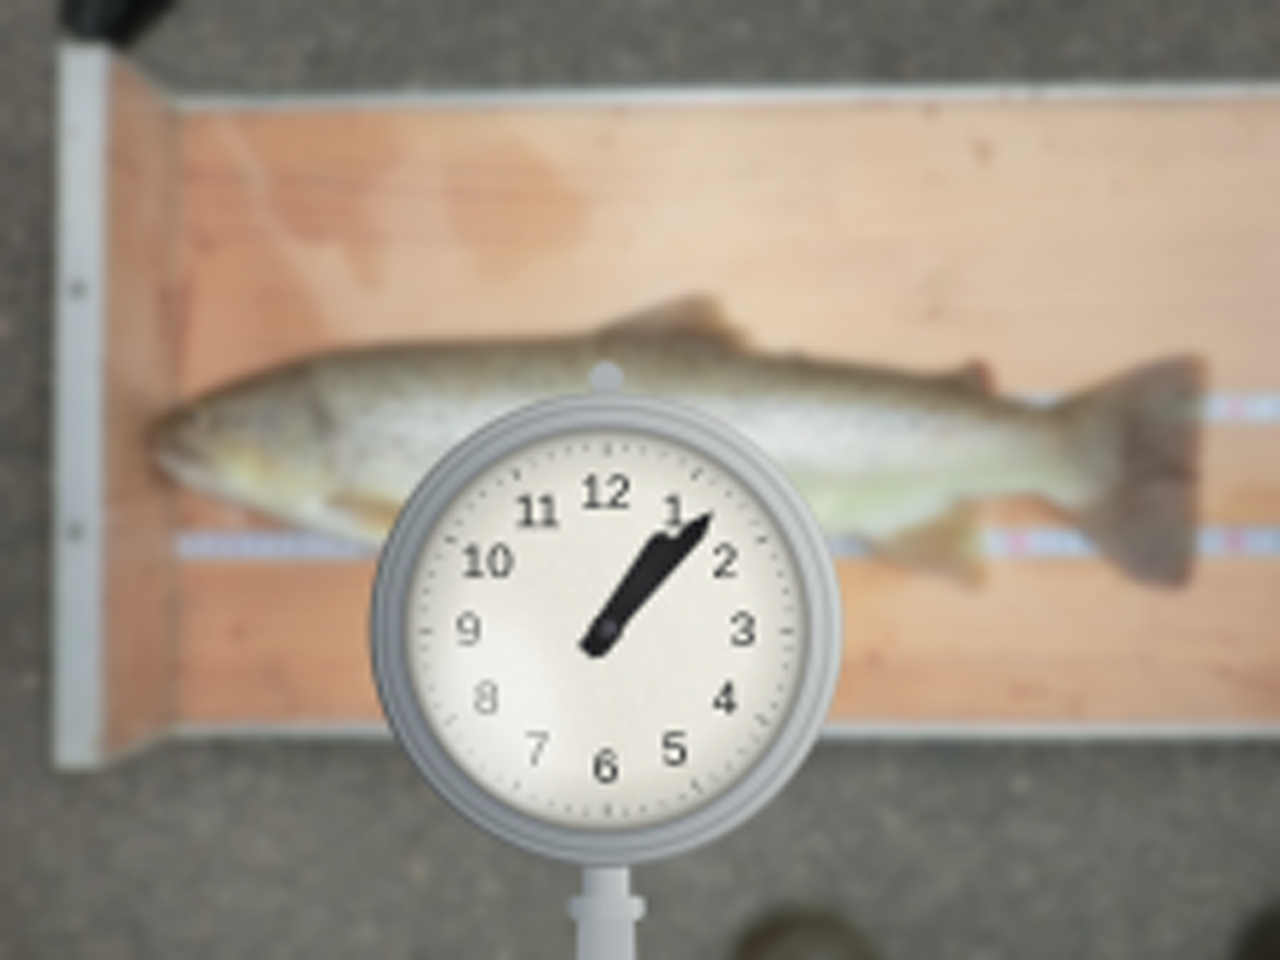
1:07
